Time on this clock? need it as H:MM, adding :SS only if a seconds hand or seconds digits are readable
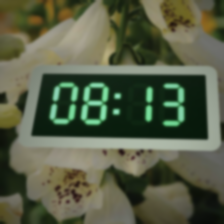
8:13
